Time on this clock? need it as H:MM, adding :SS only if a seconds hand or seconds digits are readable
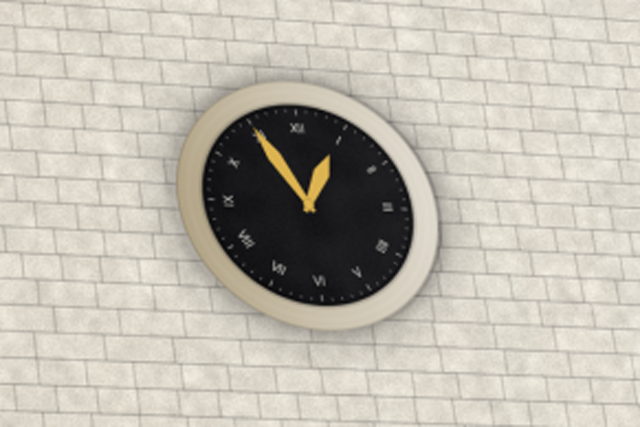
12:55
